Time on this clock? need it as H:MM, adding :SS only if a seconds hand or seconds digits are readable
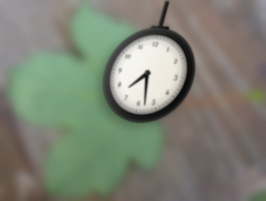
7:28
